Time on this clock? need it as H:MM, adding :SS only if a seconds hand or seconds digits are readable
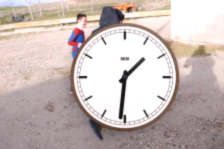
1:31
